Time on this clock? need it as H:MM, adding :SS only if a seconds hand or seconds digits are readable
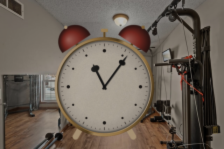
11:06
